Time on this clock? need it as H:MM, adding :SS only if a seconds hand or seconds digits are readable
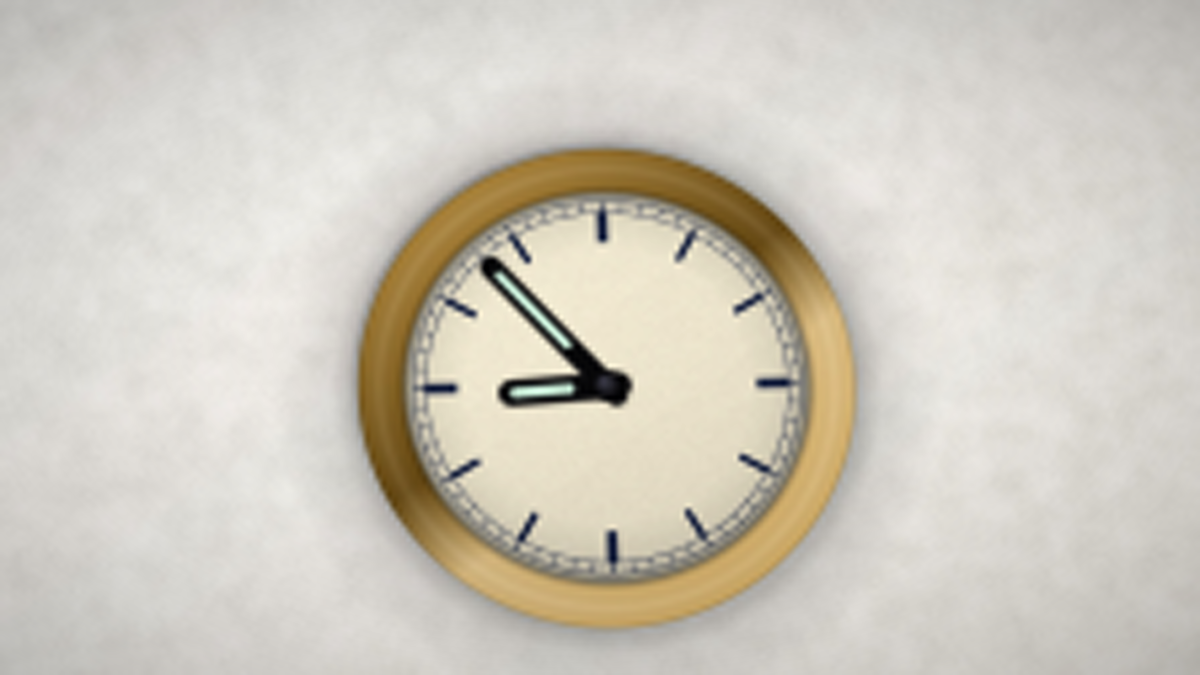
8:53
